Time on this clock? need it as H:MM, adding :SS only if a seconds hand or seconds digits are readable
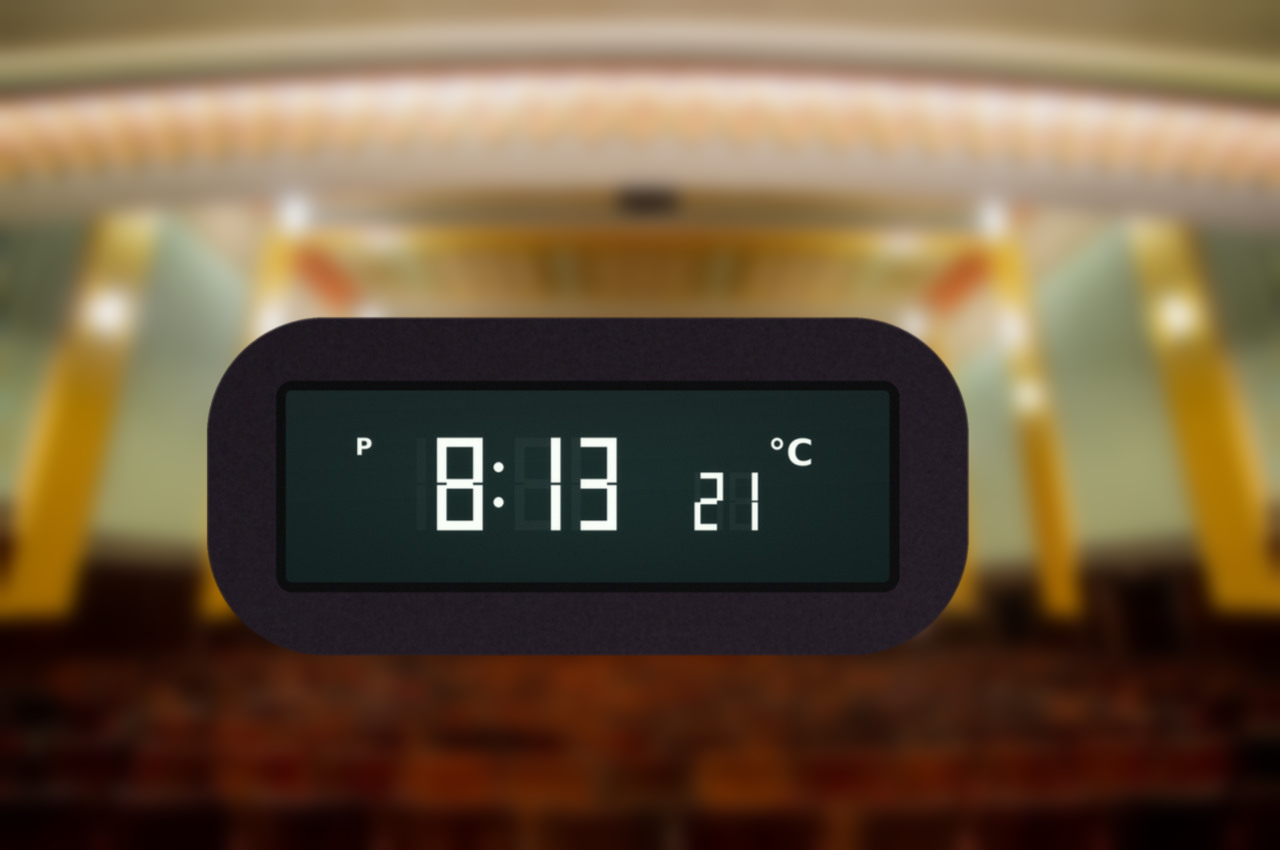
8:13
